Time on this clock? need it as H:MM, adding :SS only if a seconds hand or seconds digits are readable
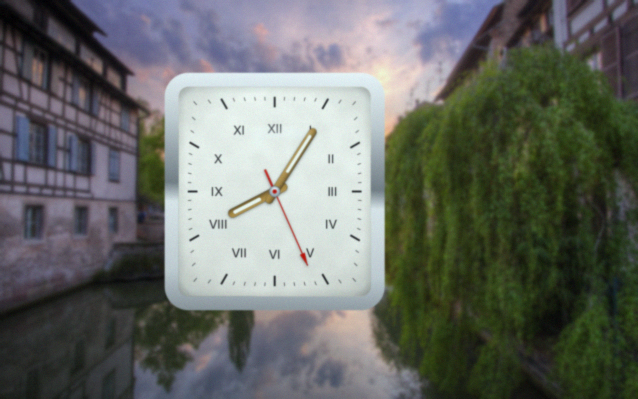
8:05:26
